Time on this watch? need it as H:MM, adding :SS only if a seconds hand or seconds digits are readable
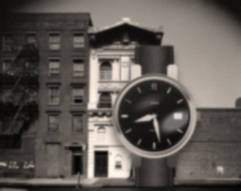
8:28
